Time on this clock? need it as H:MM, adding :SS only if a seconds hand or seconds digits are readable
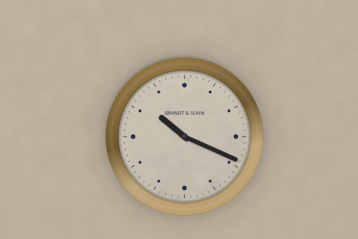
10:19
